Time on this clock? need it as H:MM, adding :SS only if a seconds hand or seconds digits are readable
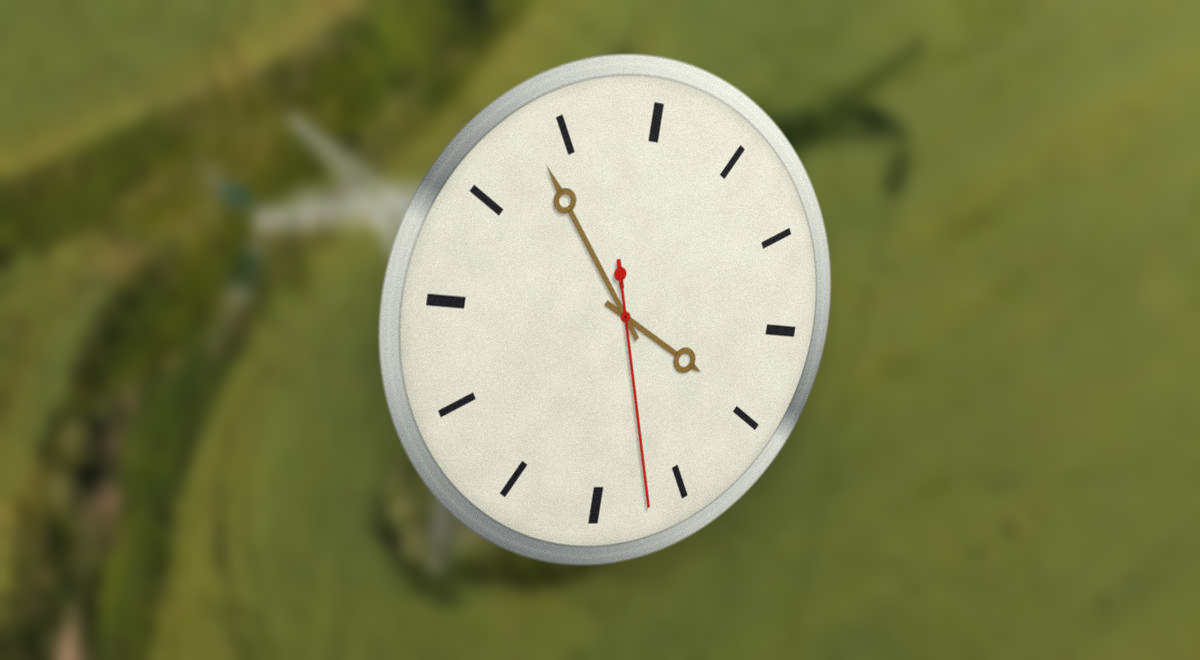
3:53:27
